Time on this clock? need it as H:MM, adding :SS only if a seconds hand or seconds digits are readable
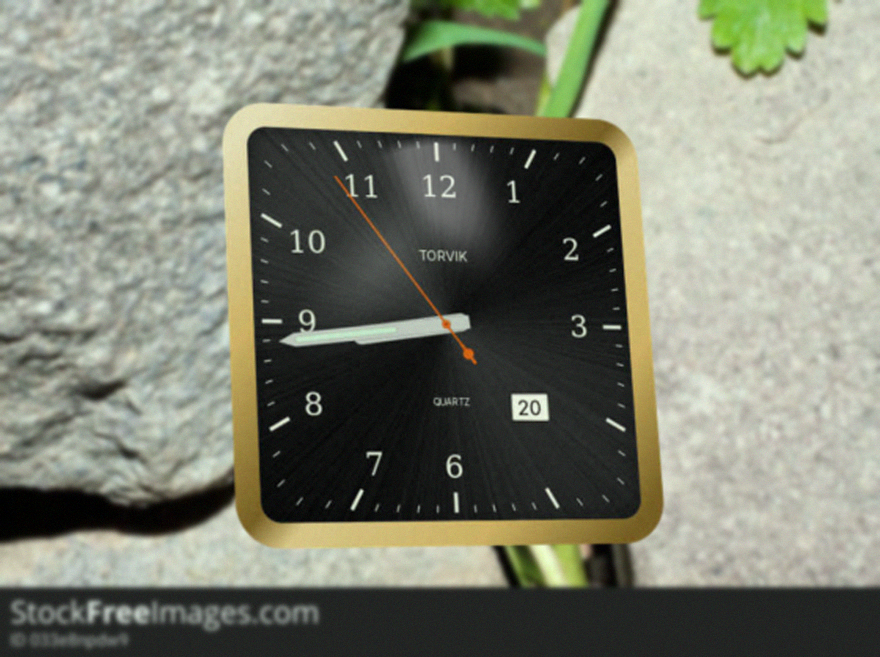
8:43:54
